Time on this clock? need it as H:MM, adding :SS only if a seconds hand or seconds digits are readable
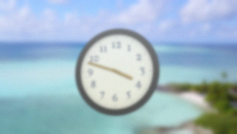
3:48
